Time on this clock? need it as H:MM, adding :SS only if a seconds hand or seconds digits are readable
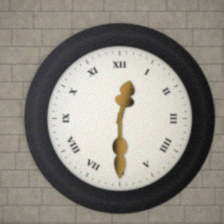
12:30
